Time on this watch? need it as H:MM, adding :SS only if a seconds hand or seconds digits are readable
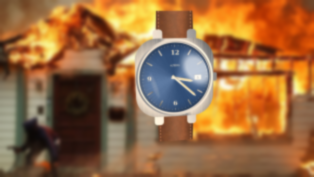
3:22
